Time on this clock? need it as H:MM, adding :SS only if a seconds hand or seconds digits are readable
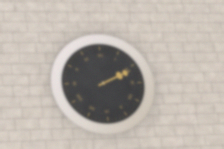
2:11
